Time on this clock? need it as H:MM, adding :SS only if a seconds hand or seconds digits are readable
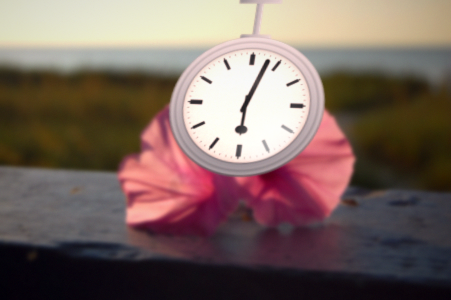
6:03
